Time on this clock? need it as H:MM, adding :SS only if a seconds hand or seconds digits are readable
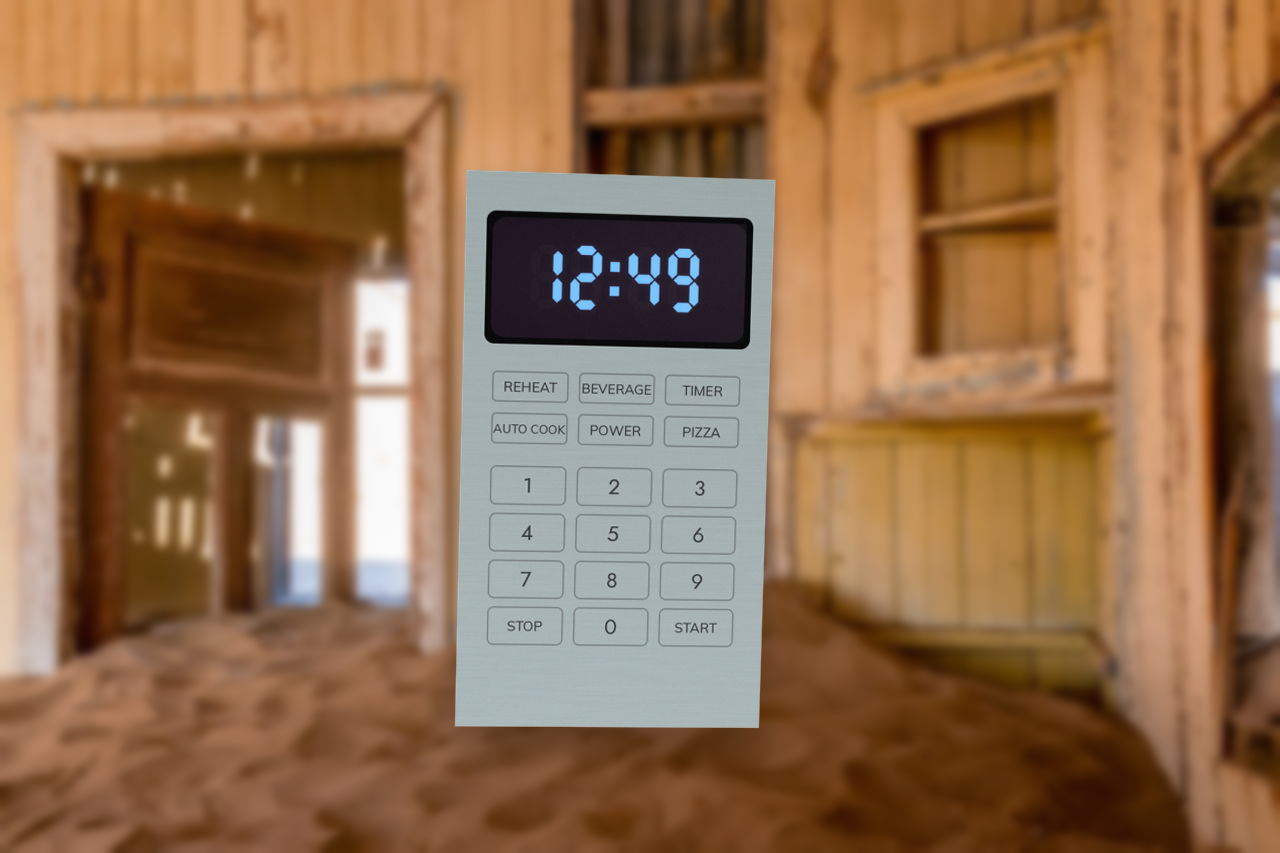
12:49
